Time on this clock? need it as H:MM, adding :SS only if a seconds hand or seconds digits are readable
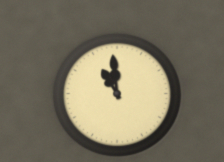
10:59
